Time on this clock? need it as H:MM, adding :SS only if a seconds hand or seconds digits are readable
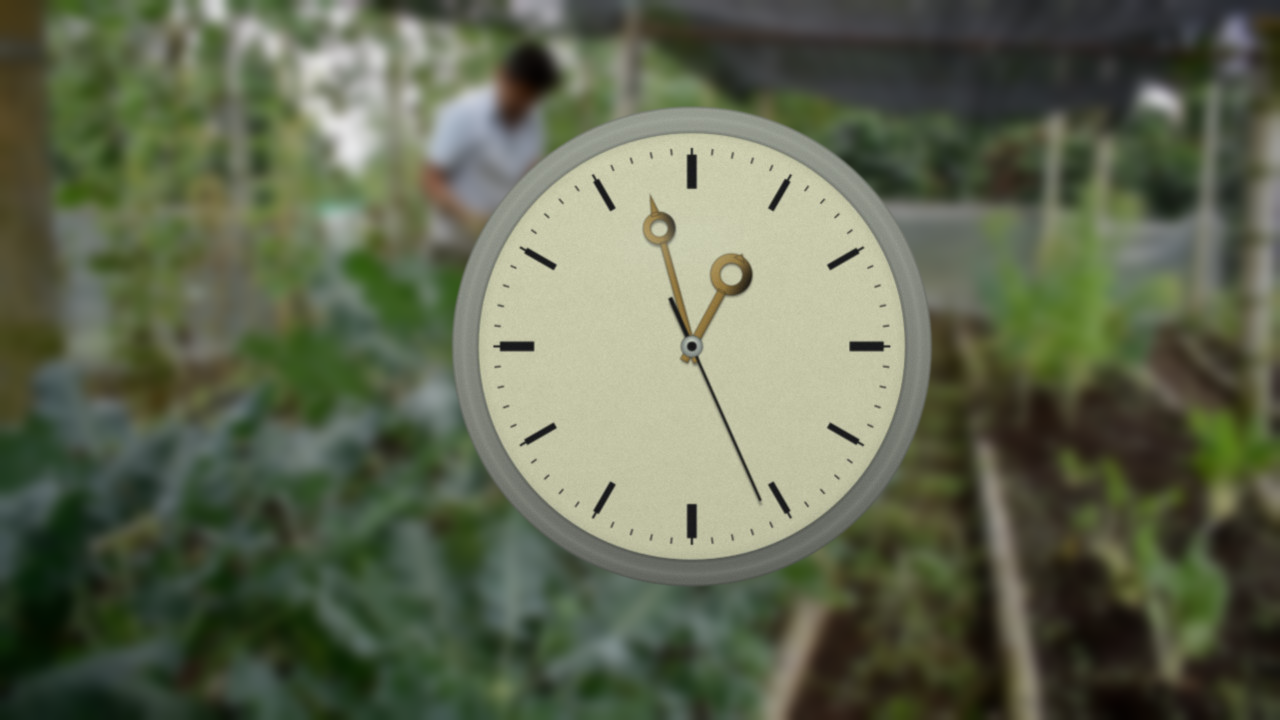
12:57:26
